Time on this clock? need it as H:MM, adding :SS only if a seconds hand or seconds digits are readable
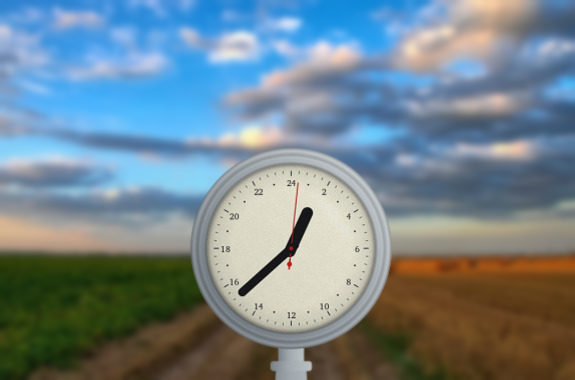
1:38:01
